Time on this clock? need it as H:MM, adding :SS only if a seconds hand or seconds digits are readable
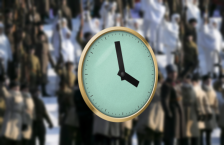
3:58
